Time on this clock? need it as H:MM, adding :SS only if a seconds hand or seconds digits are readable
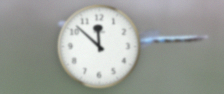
11:52
